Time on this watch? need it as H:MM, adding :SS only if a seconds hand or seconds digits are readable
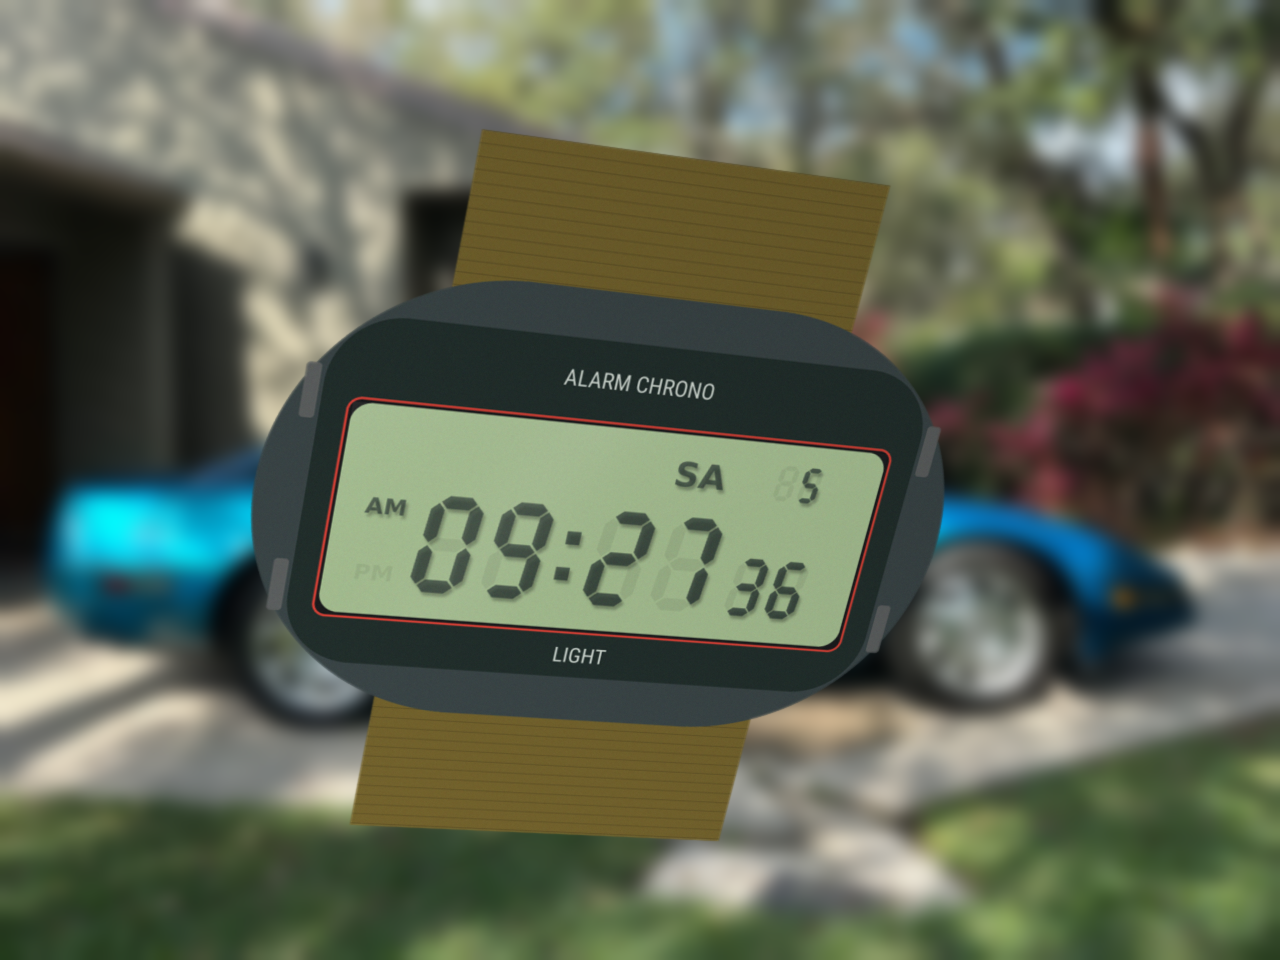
9:27:36
